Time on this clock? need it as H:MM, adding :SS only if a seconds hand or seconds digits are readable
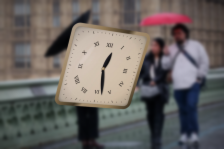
12:28
